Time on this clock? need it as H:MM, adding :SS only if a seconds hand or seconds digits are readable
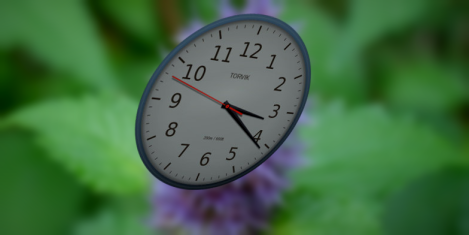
3:20:48
